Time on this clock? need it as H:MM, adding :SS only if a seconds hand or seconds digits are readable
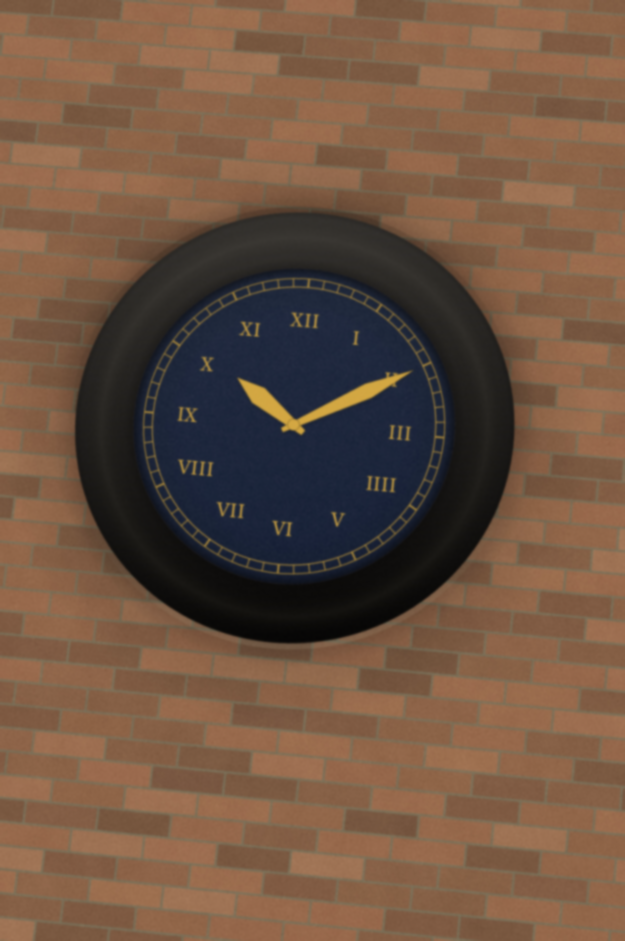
10:10
